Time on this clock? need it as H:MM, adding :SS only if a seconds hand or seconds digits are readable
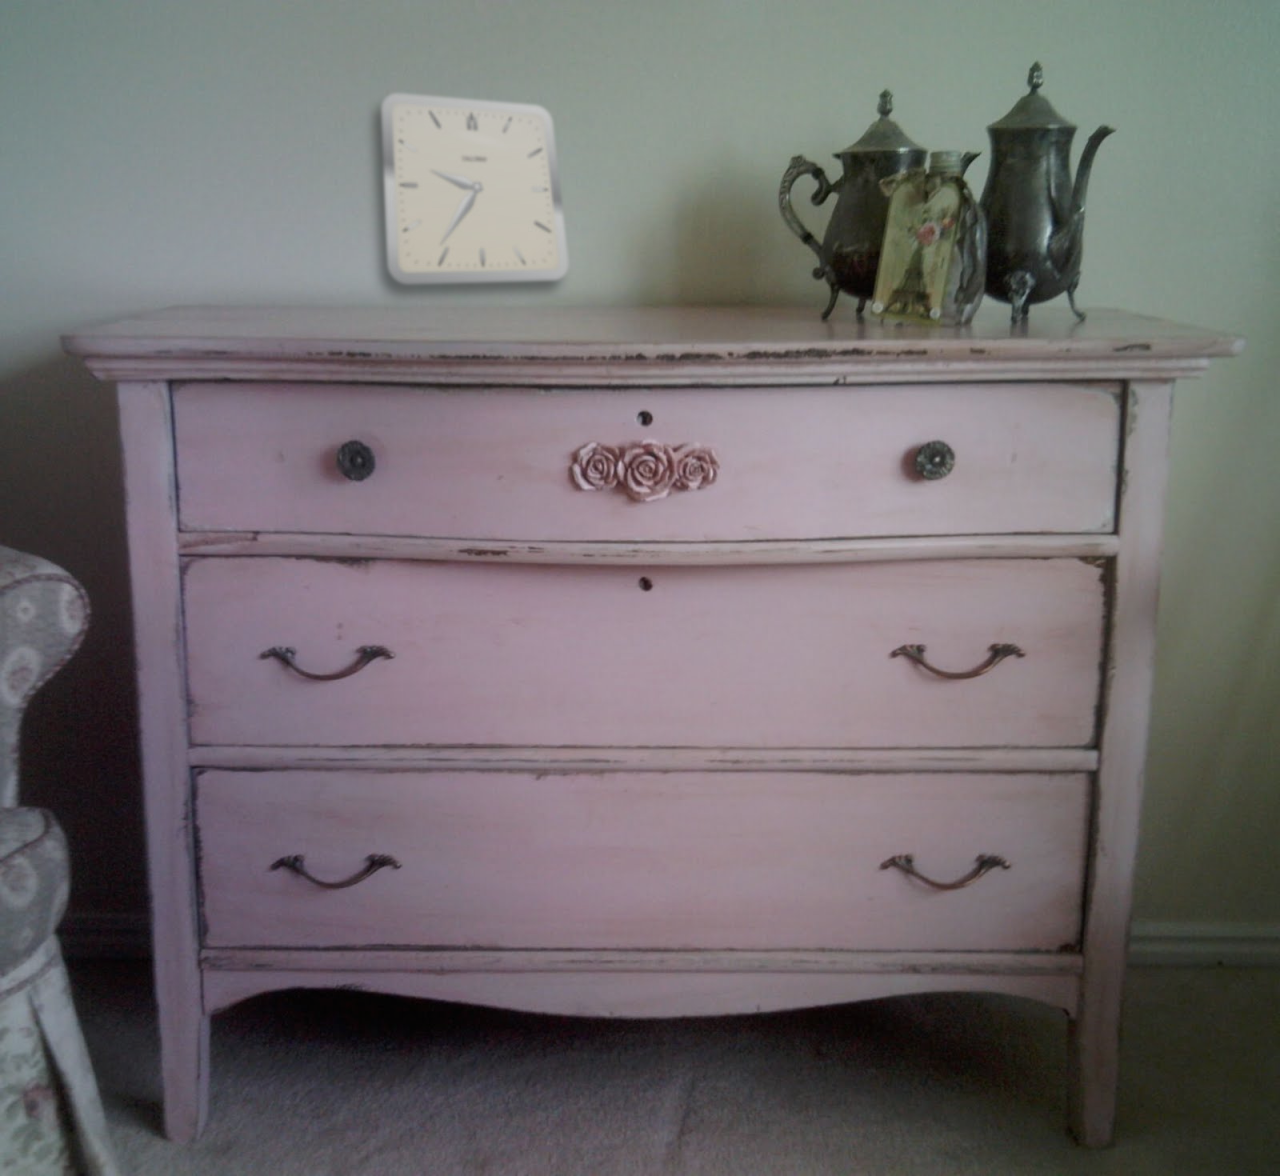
9:36
